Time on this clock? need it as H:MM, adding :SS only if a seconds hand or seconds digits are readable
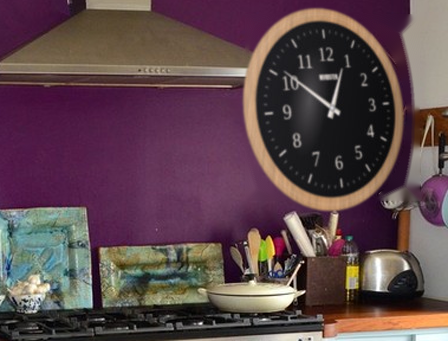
12:51
